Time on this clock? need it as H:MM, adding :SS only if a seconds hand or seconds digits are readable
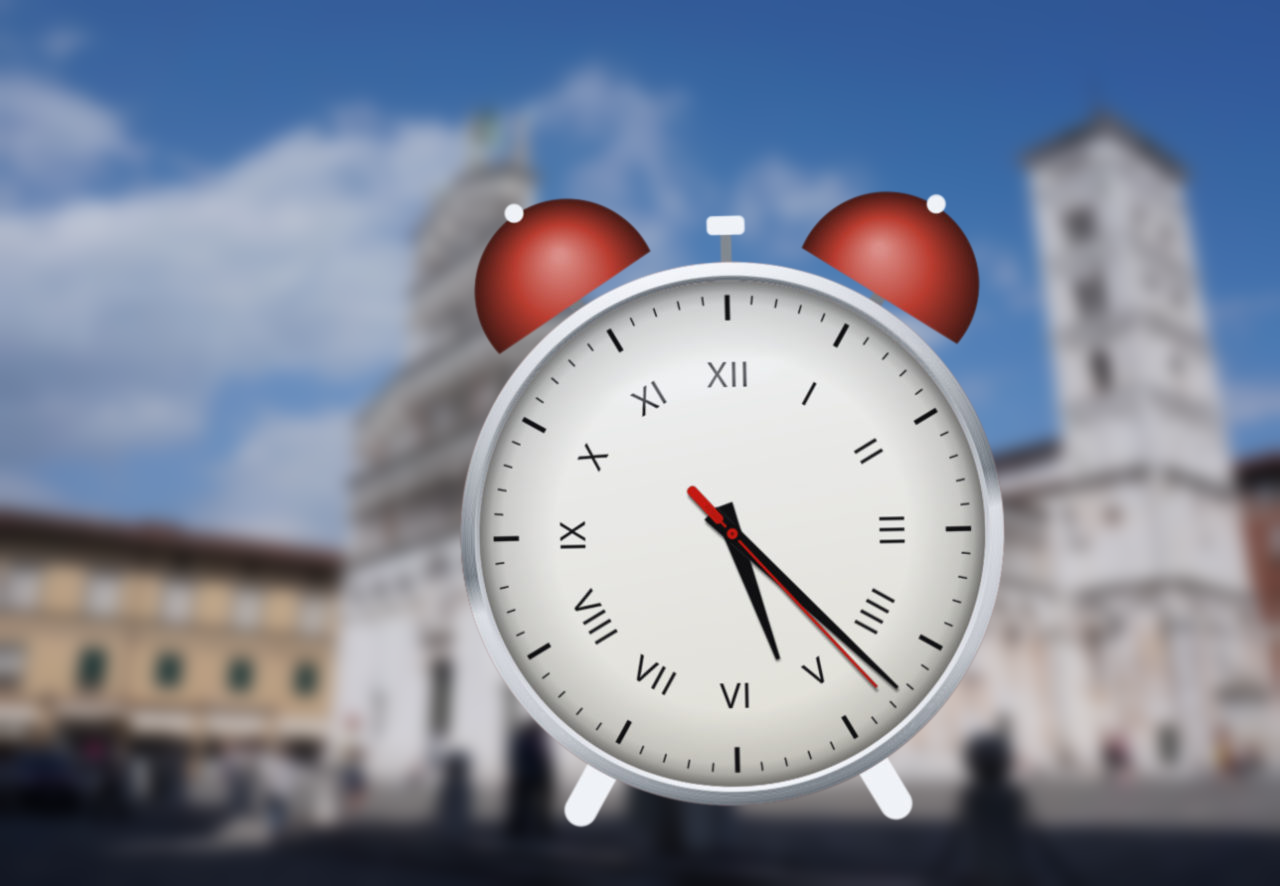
5:22:23
